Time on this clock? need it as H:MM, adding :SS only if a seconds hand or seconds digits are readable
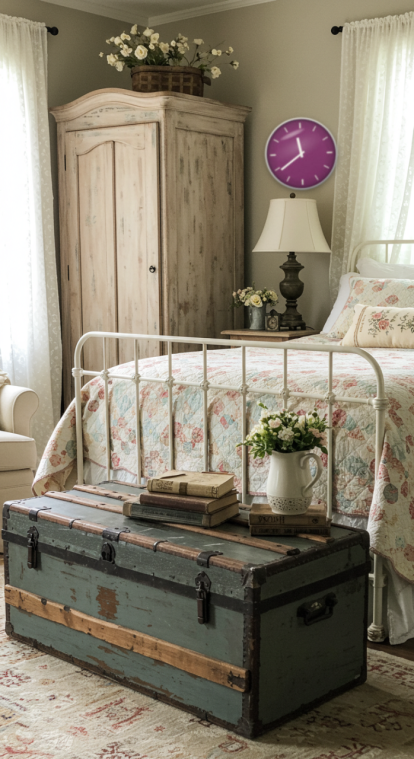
11:39
